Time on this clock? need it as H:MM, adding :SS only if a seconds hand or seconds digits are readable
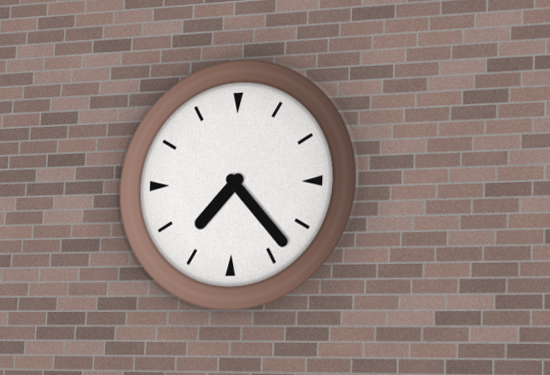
7:23
